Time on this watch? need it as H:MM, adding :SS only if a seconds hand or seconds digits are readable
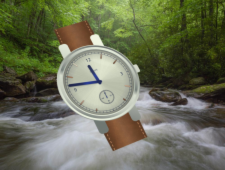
11:47
